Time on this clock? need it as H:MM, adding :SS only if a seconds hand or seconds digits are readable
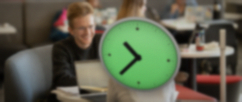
10:37
